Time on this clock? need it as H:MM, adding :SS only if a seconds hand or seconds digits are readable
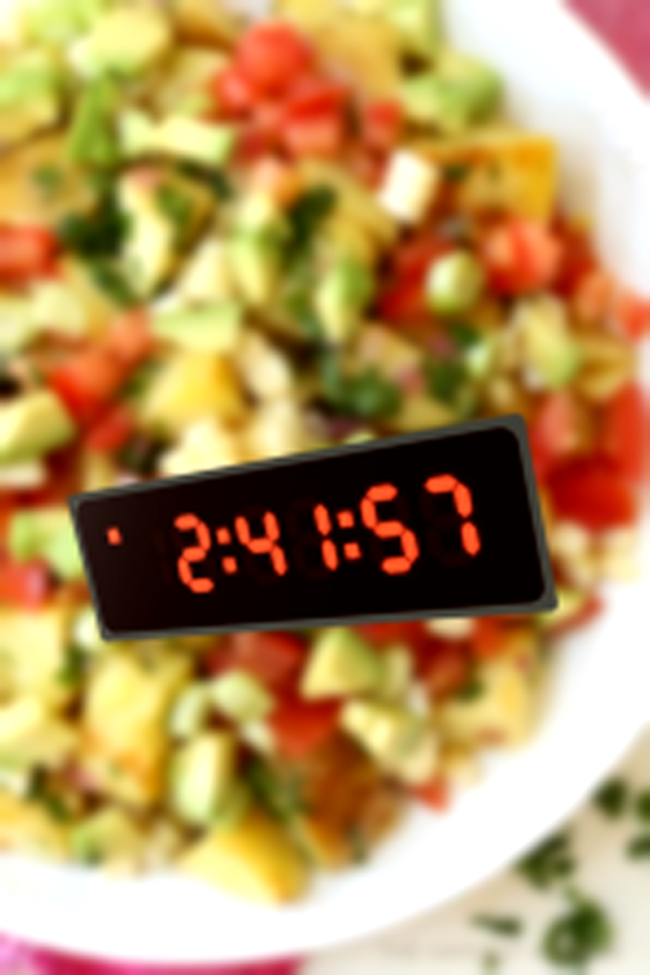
2:41:57
